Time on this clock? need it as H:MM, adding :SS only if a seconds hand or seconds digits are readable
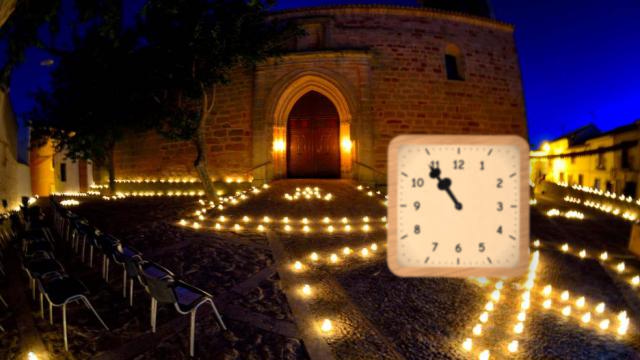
10:54
